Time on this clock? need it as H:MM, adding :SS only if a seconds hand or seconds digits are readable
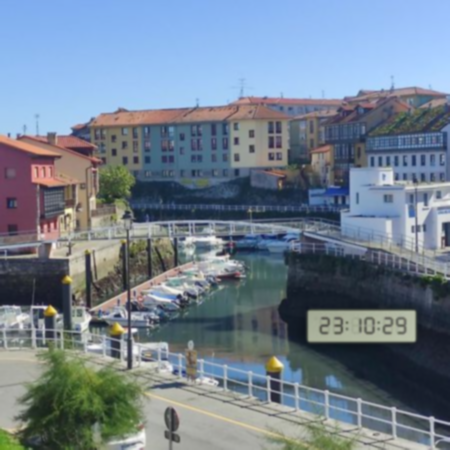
23:10:29
